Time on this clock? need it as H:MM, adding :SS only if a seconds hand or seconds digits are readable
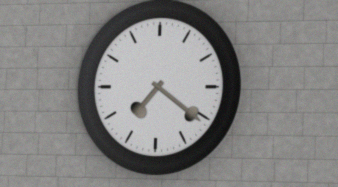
7:21
